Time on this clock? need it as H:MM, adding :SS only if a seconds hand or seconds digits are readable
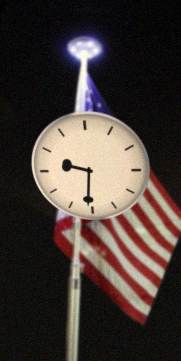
9:31
